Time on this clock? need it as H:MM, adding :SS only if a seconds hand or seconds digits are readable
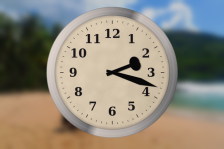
2:18
